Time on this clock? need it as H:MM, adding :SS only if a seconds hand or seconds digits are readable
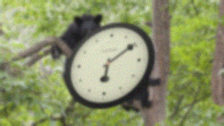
6:09
